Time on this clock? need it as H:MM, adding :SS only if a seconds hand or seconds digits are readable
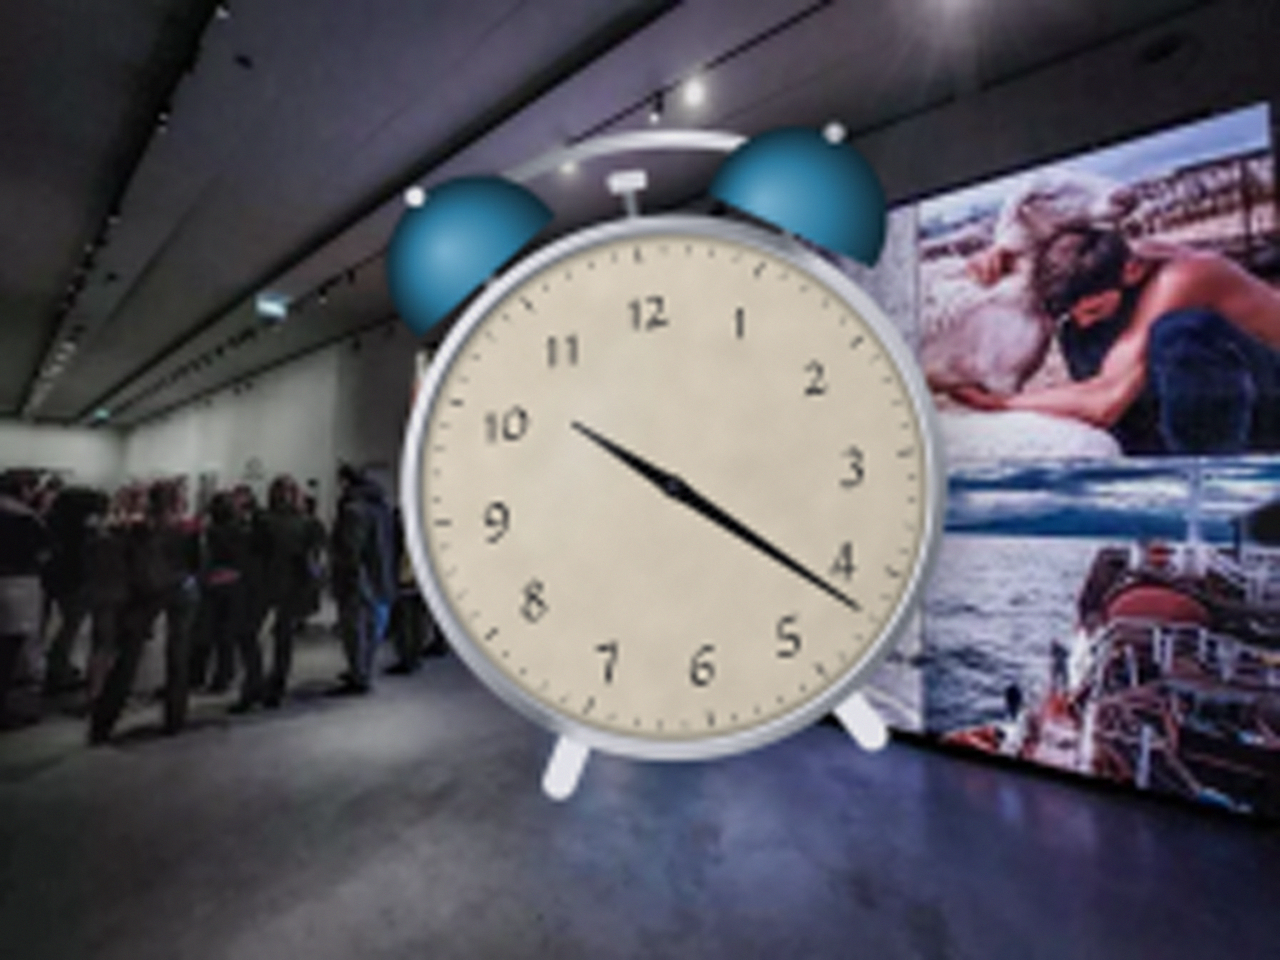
10:22
